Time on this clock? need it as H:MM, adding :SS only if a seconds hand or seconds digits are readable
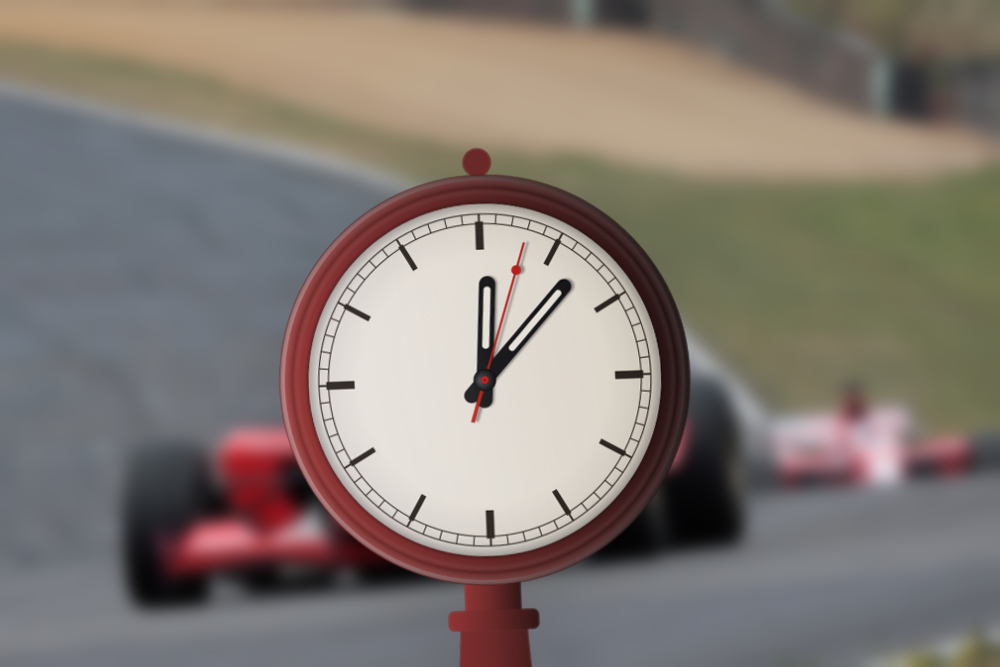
12:07:03
